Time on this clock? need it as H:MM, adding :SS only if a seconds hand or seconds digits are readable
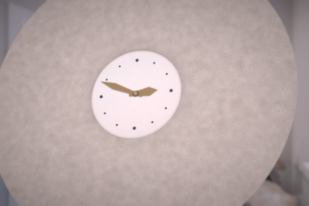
2:49
